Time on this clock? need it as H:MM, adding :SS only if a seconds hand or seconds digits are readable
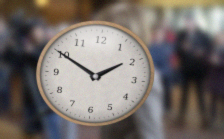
1:50
